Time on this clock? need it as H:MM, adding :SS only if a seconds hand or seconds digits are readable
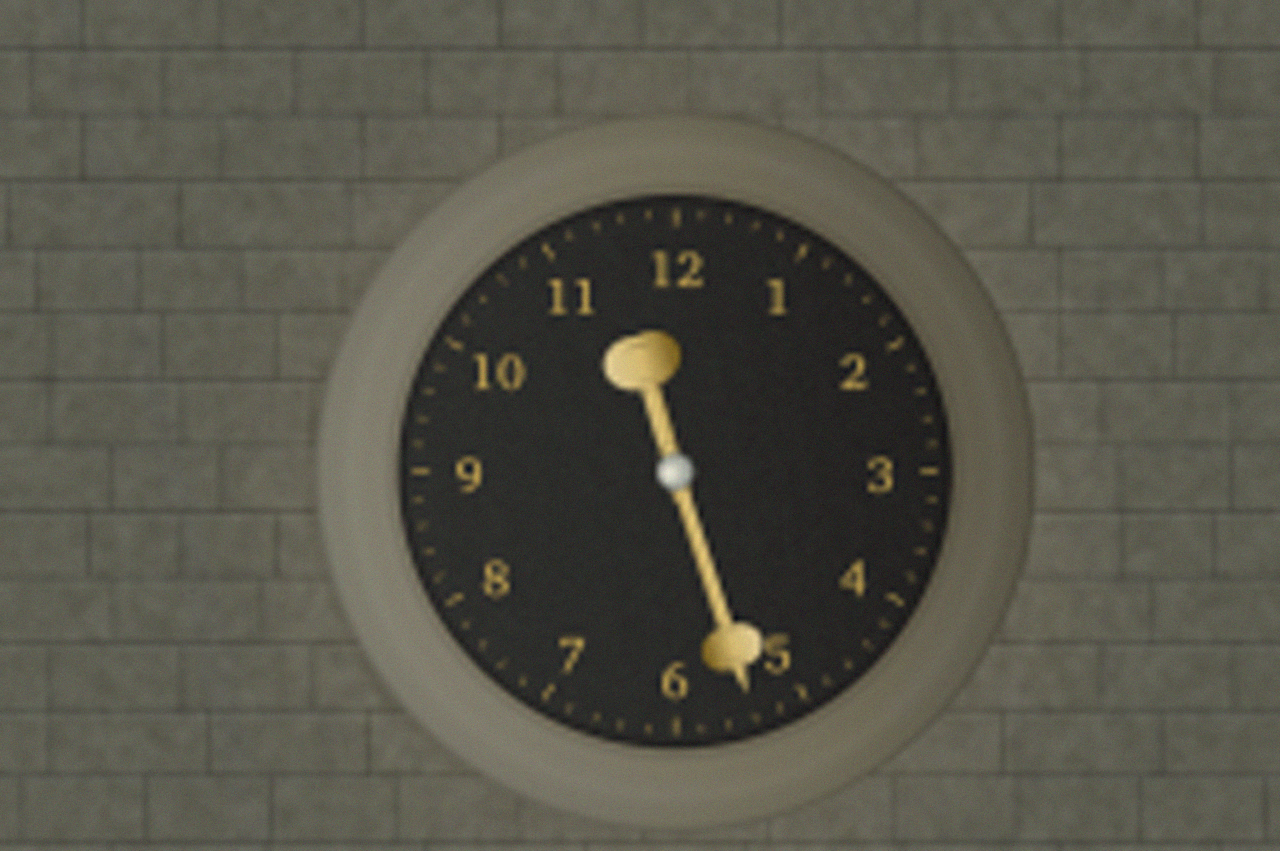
11:27
